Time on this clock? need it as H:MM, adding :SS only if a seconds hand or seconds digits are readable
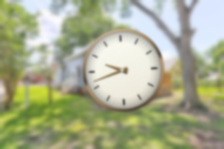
9:42
